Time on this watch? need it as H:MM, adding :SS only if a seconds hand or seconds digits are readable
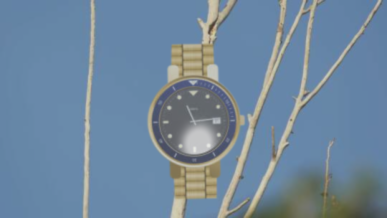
11:14
